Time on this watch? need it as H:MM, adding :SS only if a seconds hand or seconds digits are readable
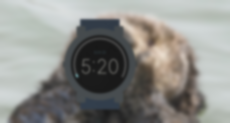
5:20
